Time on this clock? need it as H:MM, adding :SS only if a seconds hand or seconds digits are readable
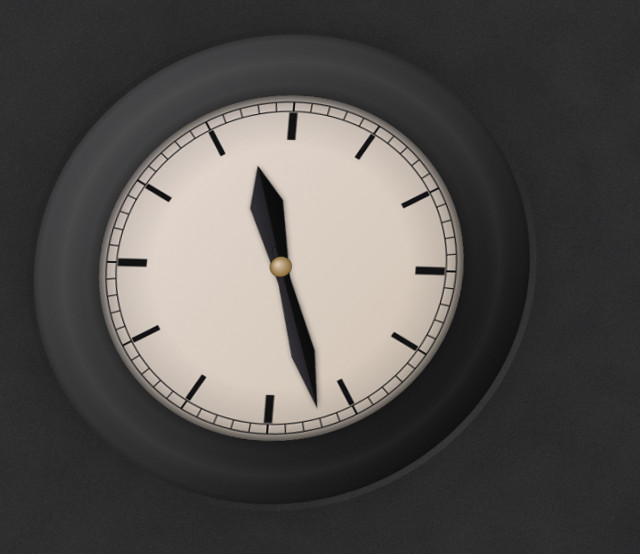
11:27
